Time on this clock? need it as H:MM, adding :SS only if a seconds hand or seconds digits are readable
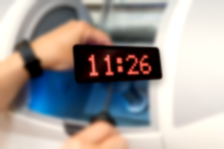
11:26
